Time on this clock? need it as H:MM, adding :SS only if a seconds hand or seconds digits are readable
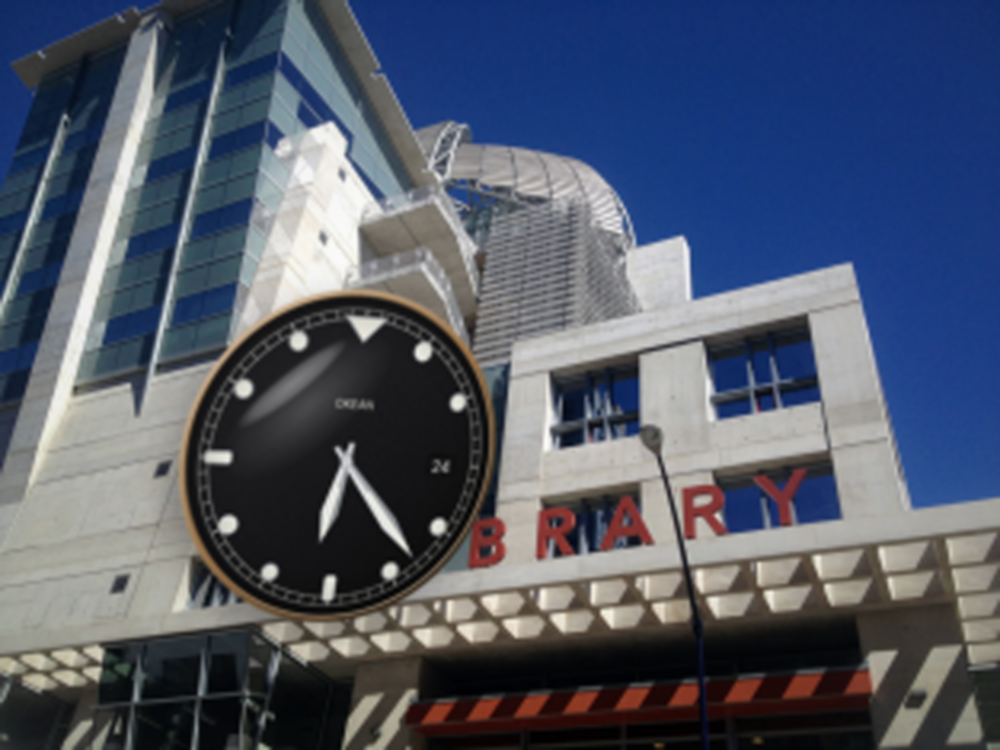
6:23
